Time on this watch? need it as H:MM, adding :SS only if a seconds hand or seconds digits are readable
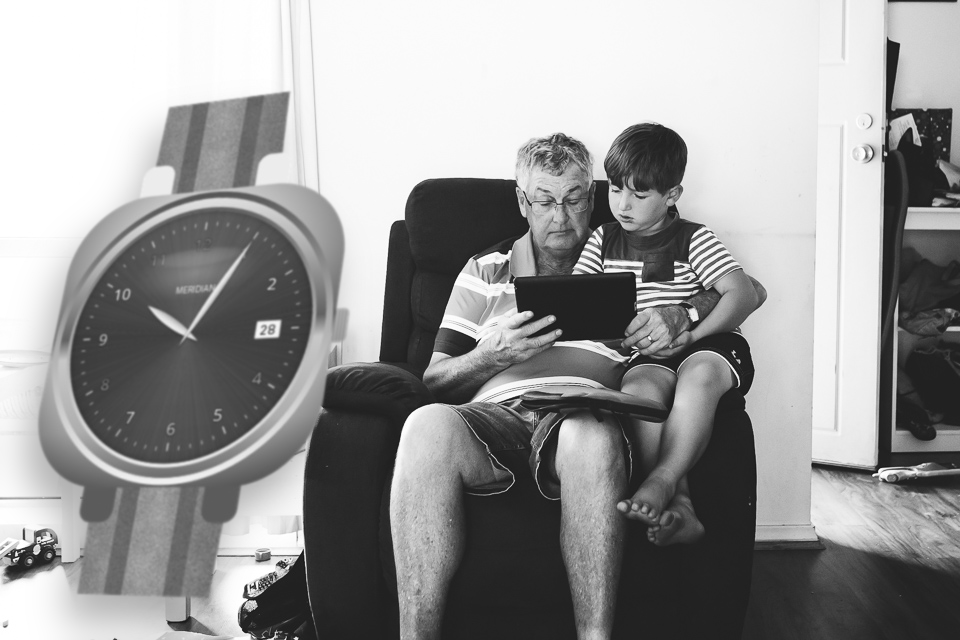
10:05
